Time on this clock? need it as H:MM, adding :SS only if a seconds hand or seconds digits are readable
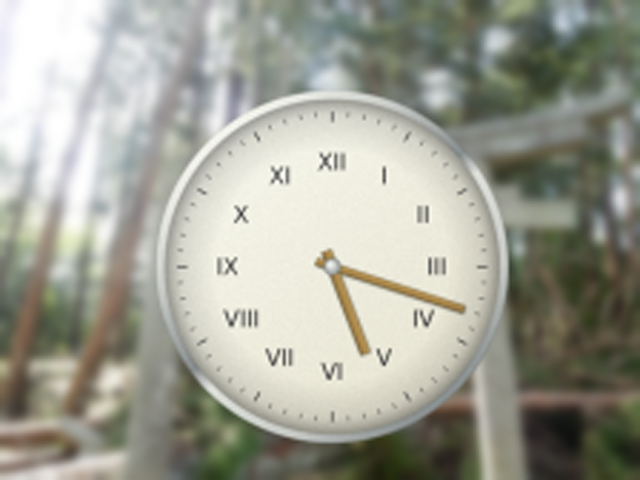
5:18
